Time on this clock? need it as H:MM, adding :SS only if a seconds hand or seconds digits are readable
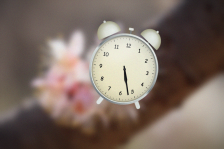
5:27
